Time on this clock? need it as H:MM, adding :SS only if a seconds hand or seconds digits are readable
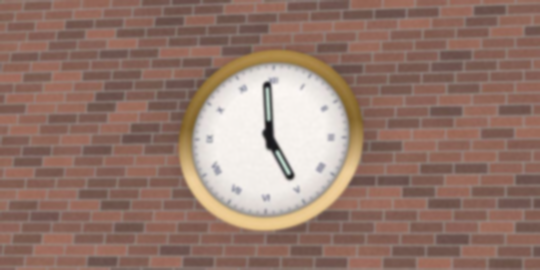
4:59
